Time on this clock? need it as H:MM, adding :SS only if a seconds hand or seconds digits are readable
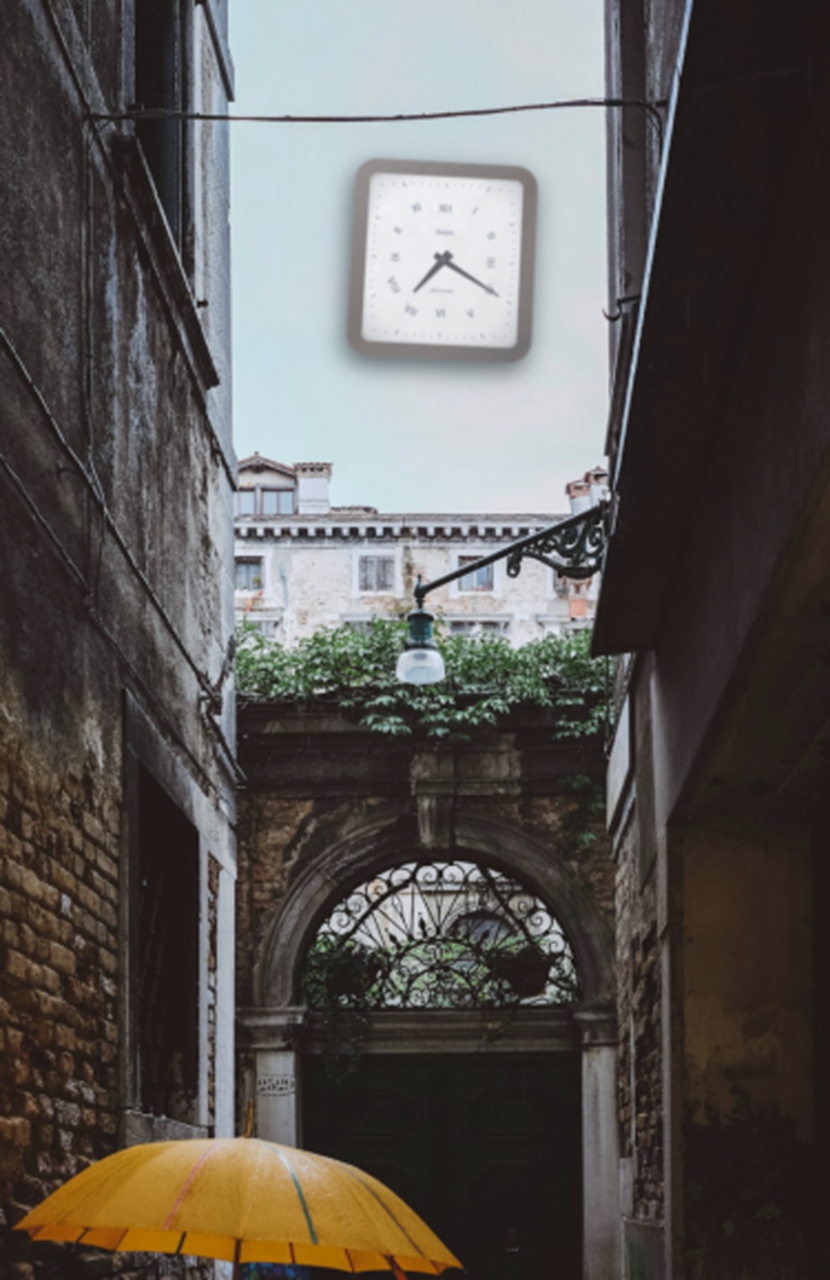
7:20
